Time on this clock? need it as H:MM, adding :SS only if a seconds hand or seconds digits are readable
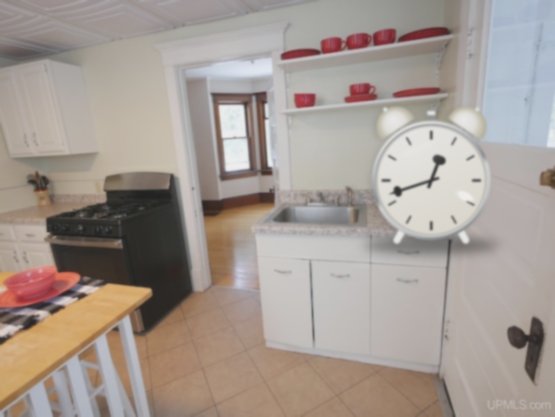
12:42
